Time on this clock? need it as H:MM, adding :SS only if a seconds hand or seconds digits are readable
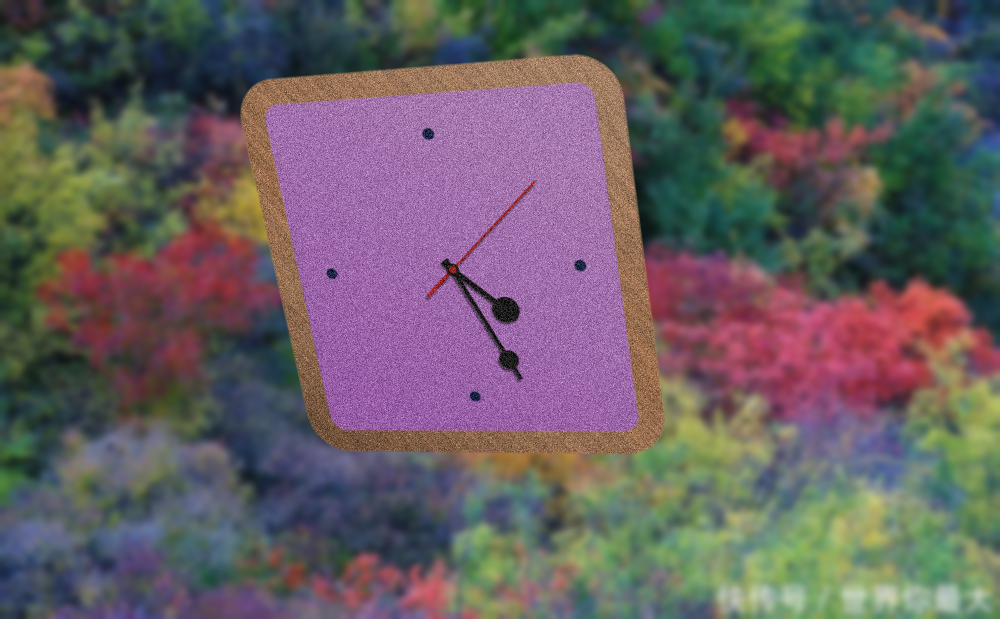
4:26:08
